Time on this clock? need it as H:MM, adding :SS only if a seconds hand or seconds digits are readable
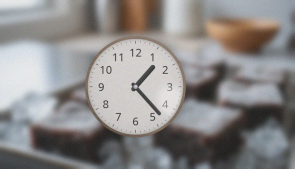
1:23
